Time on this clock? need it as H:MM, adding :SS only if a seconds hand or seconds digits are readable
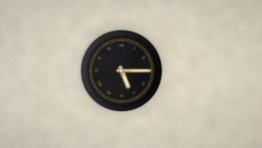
5:15
